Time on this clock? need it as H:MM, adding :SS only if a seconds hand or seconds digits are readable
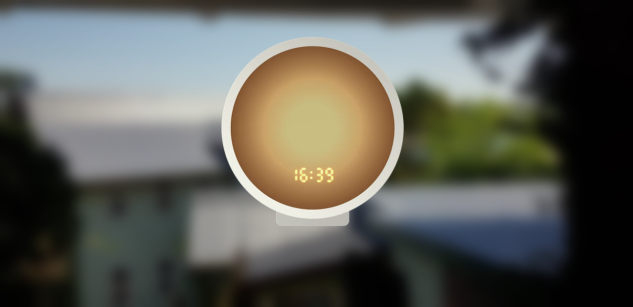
16:39
